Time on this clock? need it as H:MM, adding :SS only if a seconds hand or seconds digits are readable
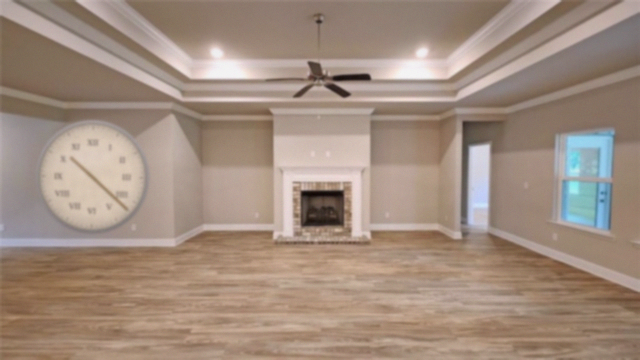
10:22
